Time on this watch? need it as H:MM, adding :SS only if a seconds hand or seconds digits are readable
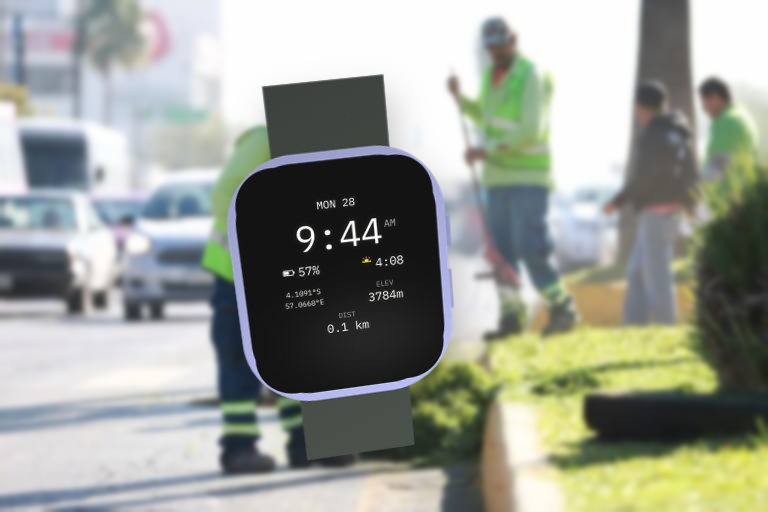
9:44
